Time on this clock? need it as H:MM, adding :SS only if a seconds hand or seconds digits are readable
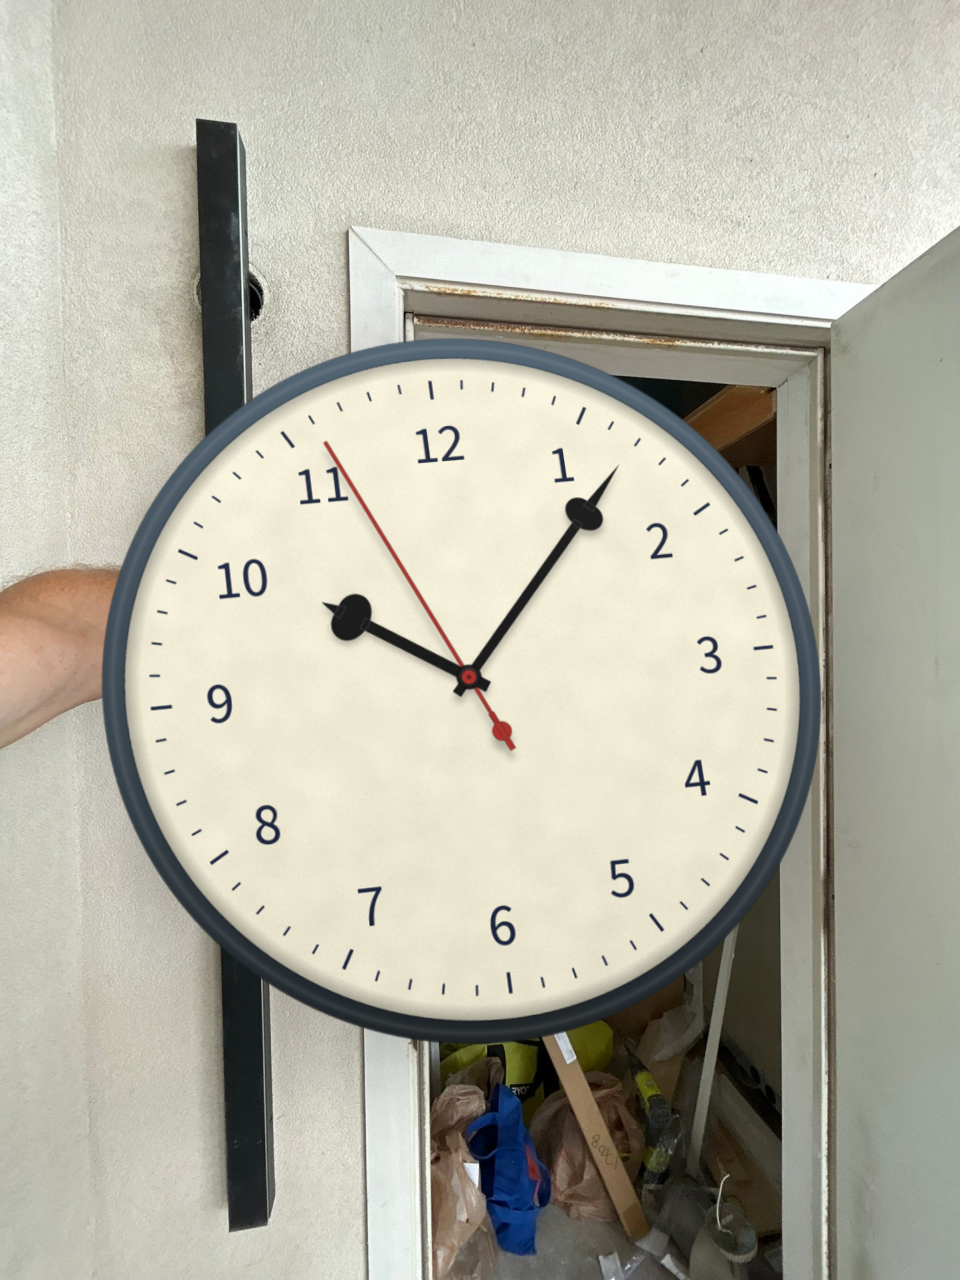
10:06:56
